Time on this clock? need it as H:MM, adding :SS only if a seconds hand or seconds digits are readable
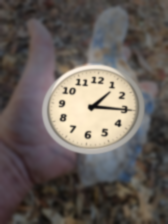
1:15
